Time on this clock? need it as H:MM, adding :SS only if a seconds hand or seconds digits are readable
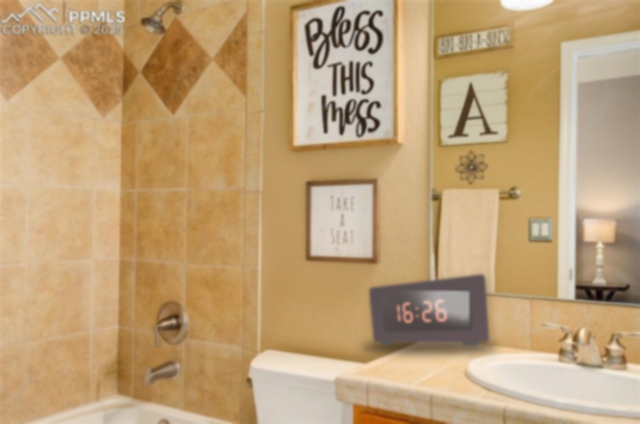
16:26
